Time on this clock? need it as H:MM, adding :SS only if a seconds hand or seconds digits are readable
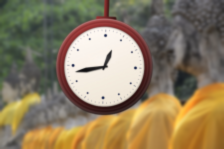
12:43
